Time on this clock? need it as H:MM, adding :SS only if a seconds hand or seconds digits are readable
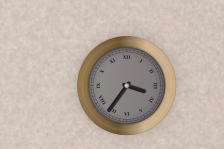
3:36
